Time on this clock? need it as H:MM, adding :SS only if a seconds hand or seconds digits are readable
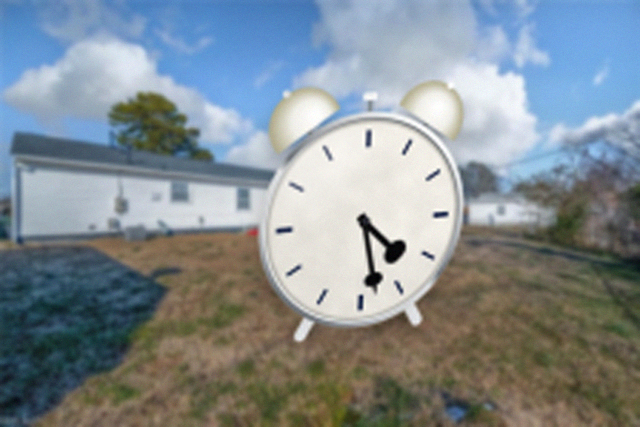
4:28
